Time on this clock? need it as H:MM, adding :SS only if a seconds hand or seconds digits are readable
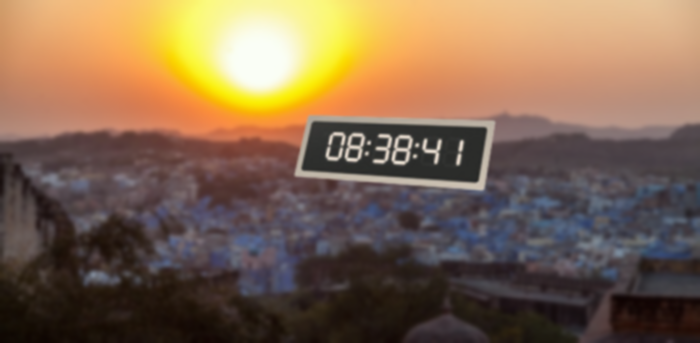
8:38:41
